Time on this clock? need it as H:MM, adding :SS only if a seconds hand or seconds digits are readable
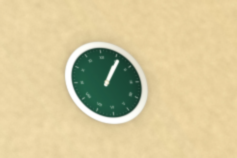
1:06
